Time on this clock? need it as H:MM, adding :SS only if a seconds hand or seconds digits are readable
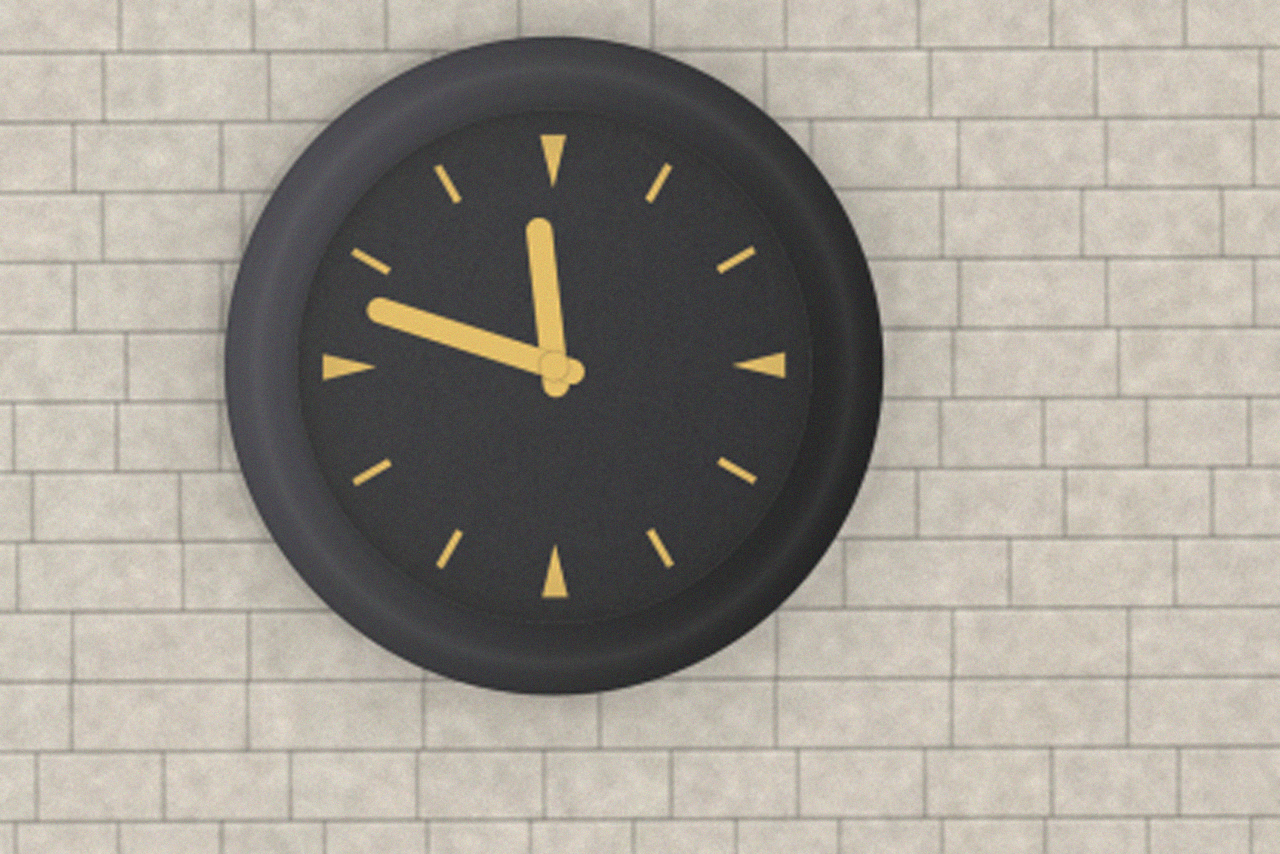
11:48
